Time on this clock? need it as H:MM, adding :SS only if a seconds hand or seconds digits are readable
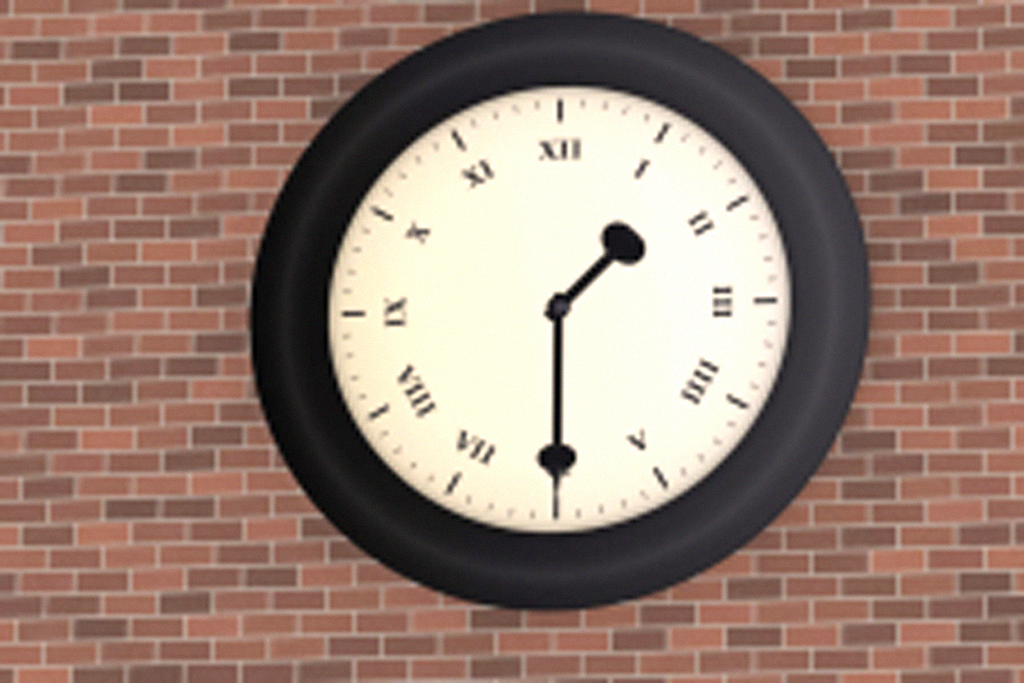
1:30
